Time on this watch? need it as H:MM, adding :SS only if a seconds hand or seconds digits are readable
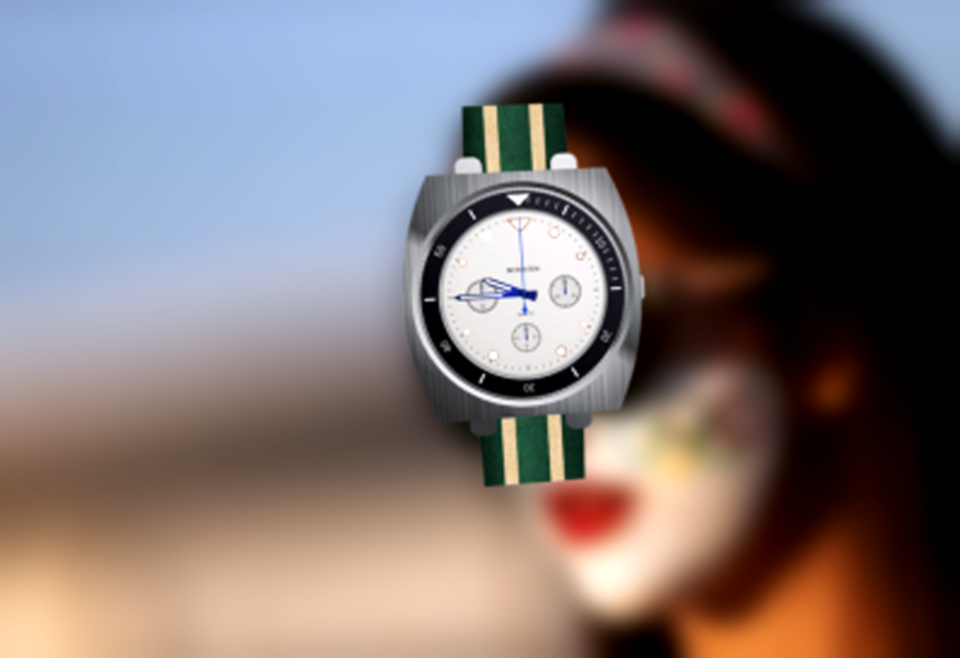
9:45
